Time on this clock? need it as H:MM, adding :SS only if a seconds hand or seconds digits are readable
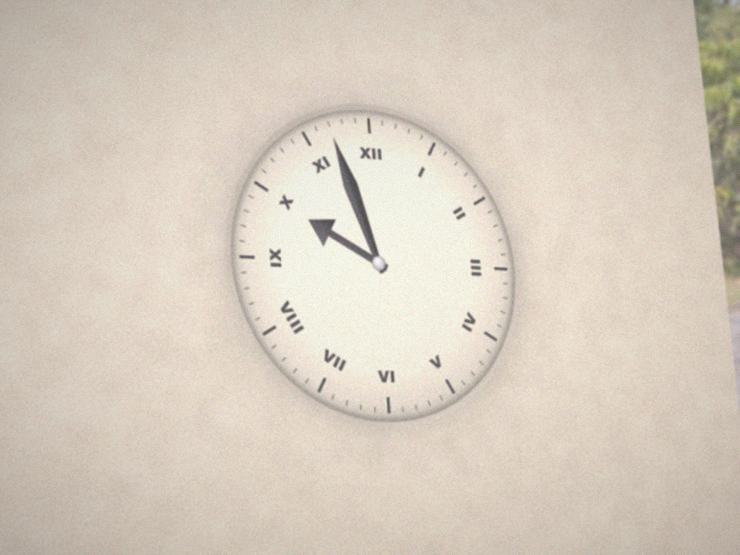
9:57
